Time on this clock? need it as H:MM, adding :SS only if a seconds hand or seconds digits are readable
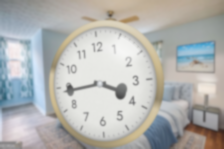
3:44
